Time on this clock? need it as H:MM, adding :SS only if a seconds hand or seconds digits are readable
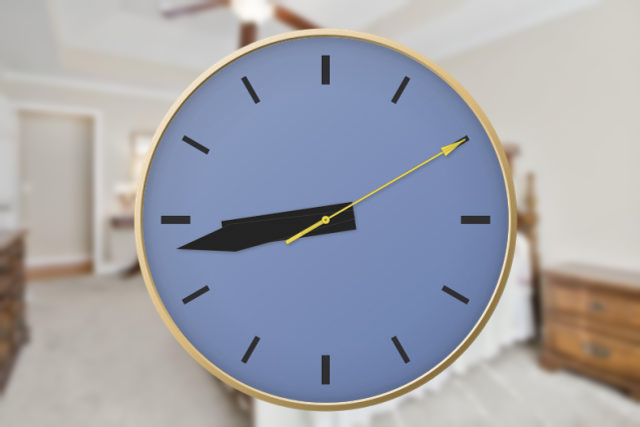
8:43:10
